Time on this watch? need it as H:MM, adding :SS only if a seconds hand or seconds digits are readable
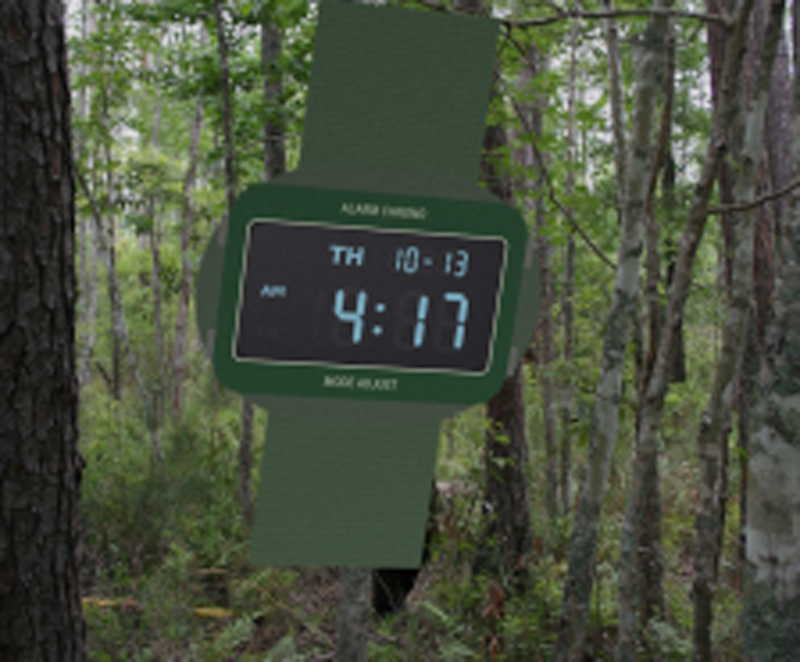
4:17
